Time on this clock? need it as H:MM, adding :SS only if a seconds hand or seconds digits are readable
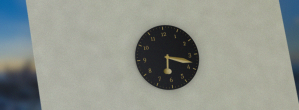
6:18
